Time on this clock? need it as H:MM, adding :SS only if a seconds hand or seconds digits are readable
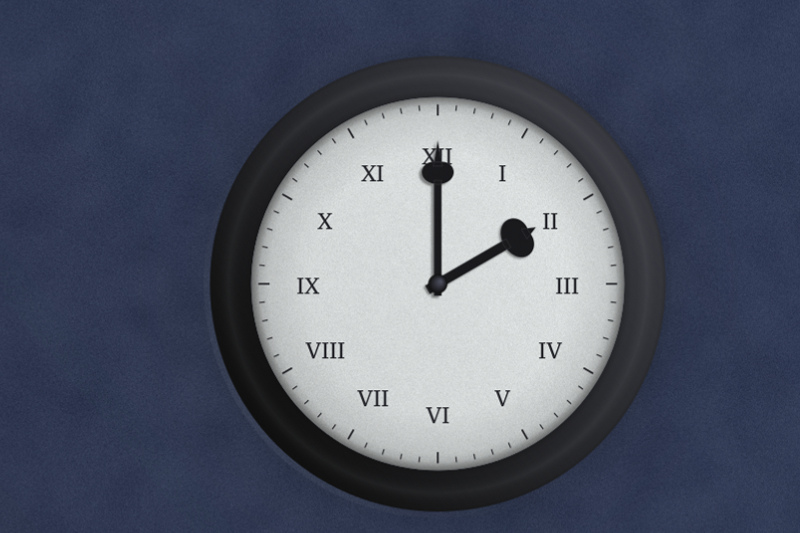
2:00
